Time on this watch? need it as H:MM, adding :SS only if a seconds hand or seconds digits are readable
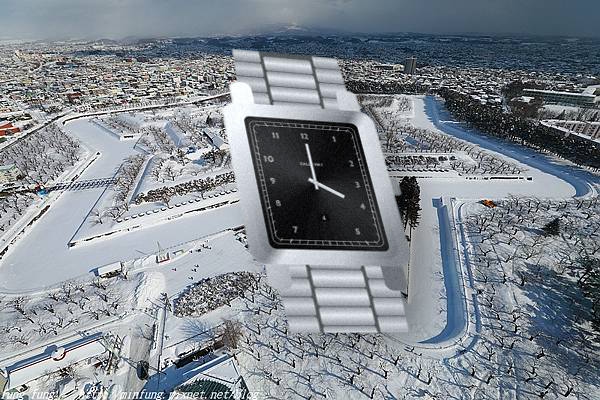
4:00
